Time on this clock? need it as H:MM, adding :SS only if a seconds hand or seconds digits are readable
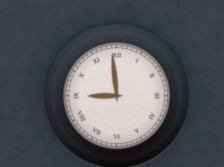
8:59
